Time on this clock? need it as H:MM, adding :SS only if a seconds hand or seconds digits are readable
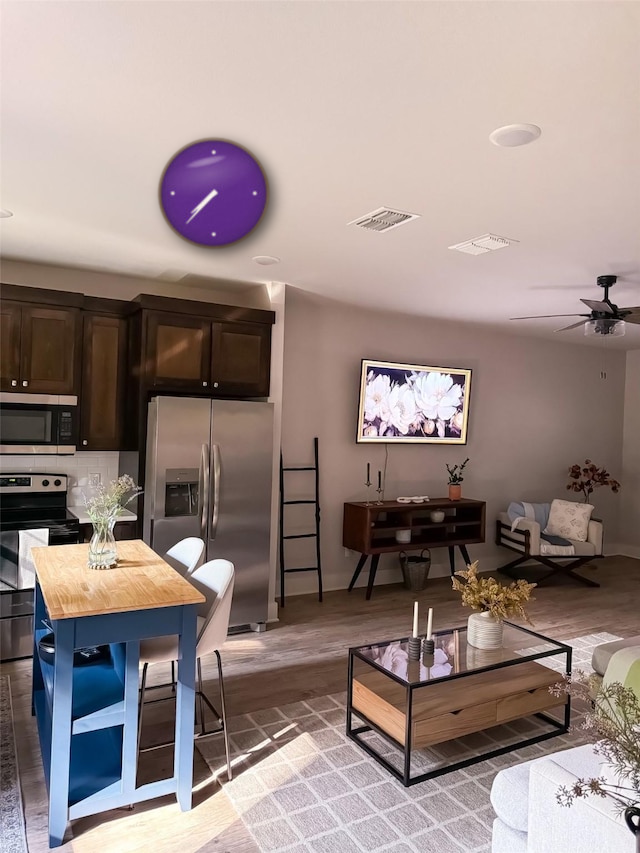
7:37
